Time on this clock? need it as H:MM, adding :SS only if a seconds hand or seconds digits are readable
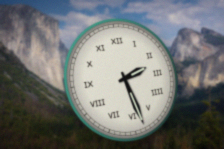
2:28
